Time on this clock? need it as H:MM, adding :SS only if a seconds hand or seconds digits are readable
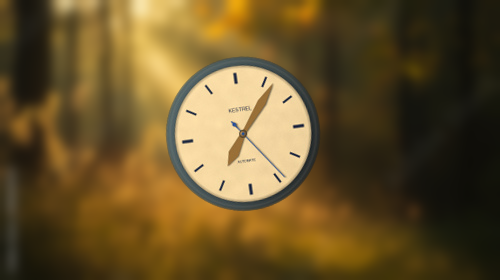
7:06:24
